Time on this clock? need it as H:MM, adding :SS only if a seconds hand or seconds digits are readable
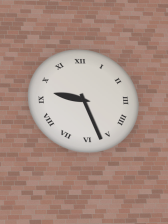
9:27
